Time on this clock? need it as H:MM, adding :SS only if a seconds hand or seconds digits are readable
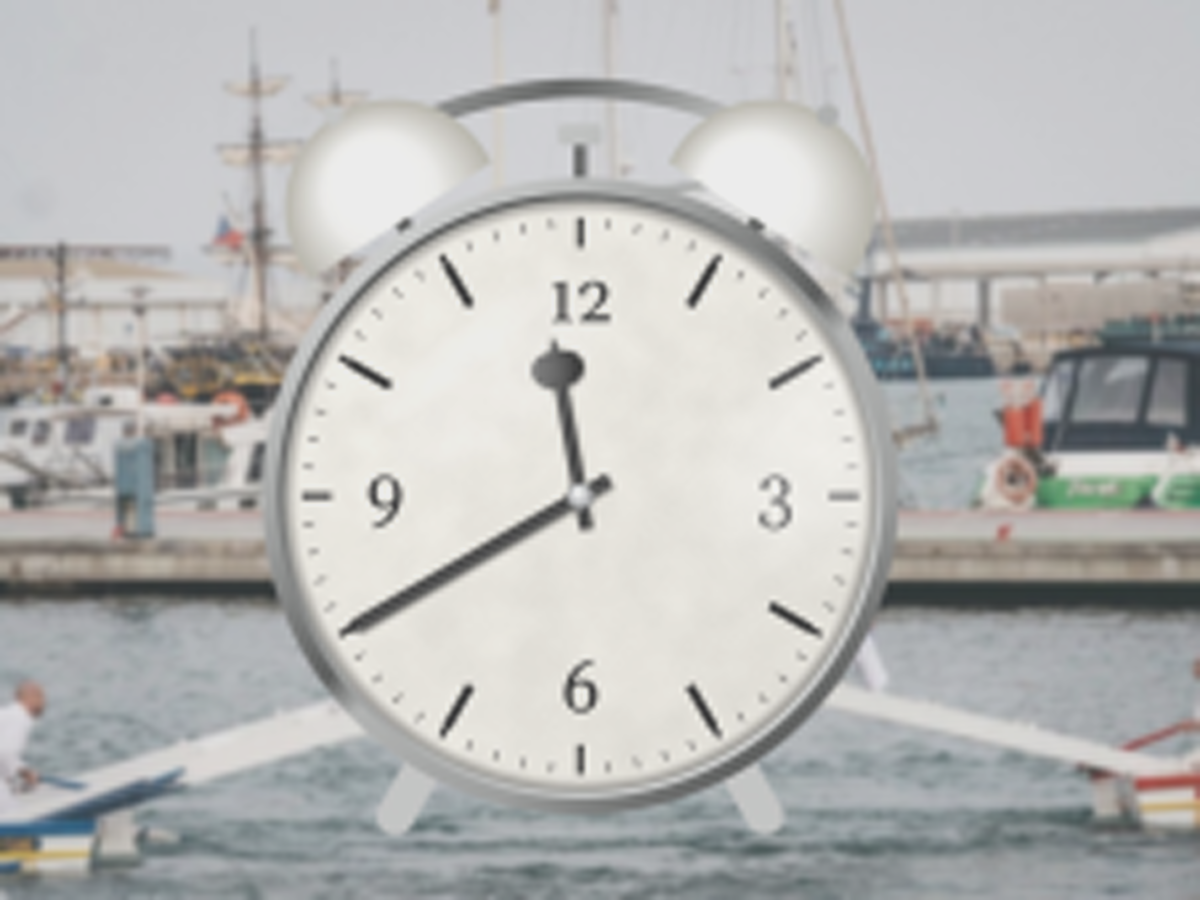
11:40
